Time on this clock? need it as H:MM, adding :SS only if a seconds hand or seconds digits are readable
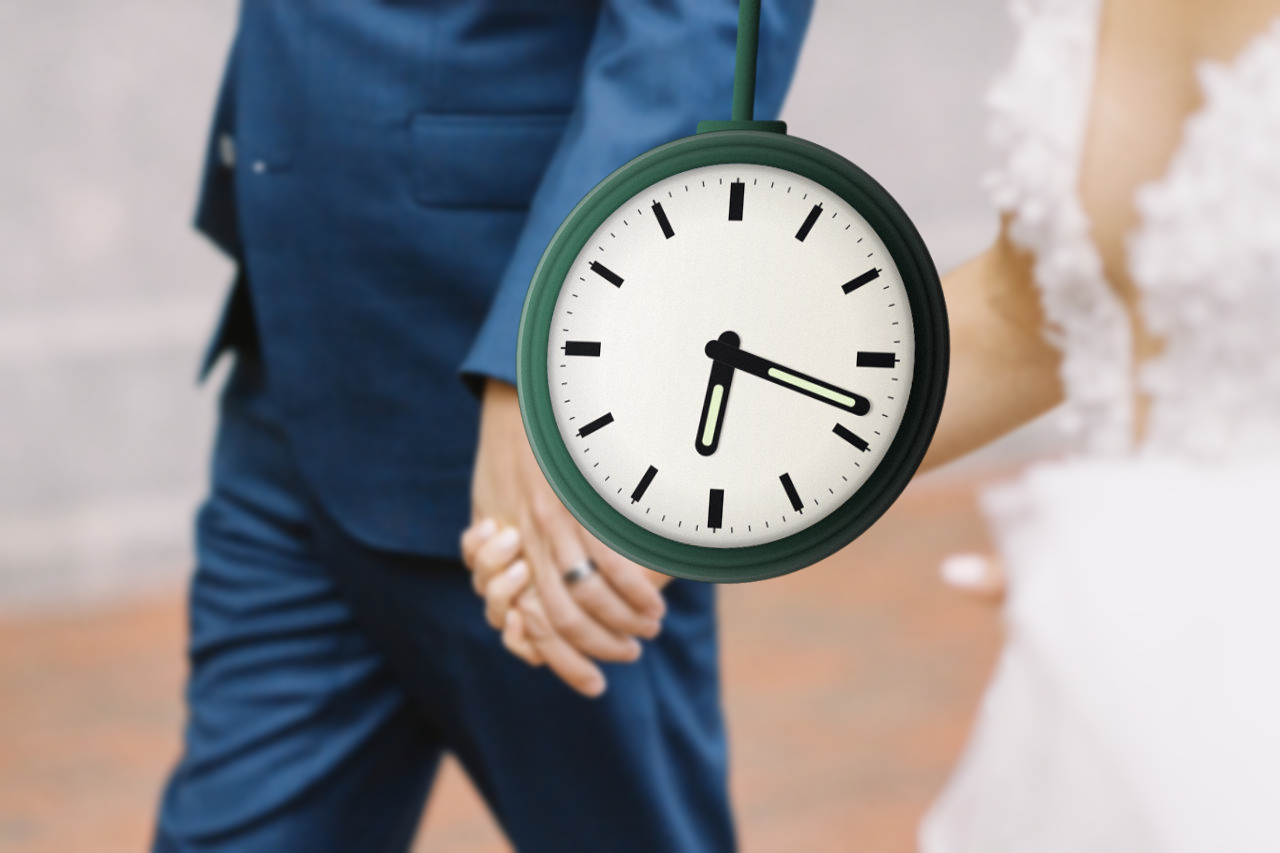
6:18
